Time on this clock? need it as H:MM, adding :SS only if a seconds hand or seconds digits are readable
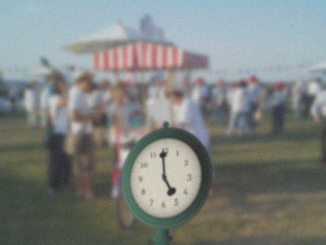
4:59
